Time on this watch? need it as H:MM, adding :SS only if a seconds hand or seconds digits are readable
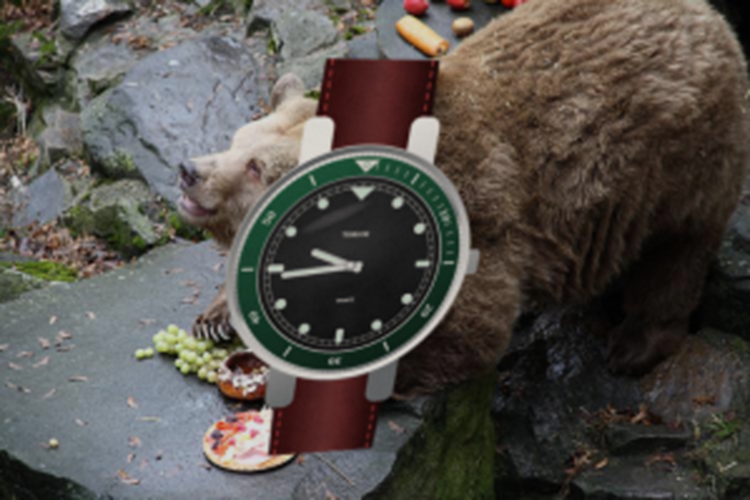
9:44
